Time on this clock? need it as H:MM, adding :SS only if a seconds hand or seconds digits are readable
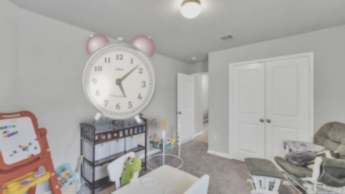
5:08
